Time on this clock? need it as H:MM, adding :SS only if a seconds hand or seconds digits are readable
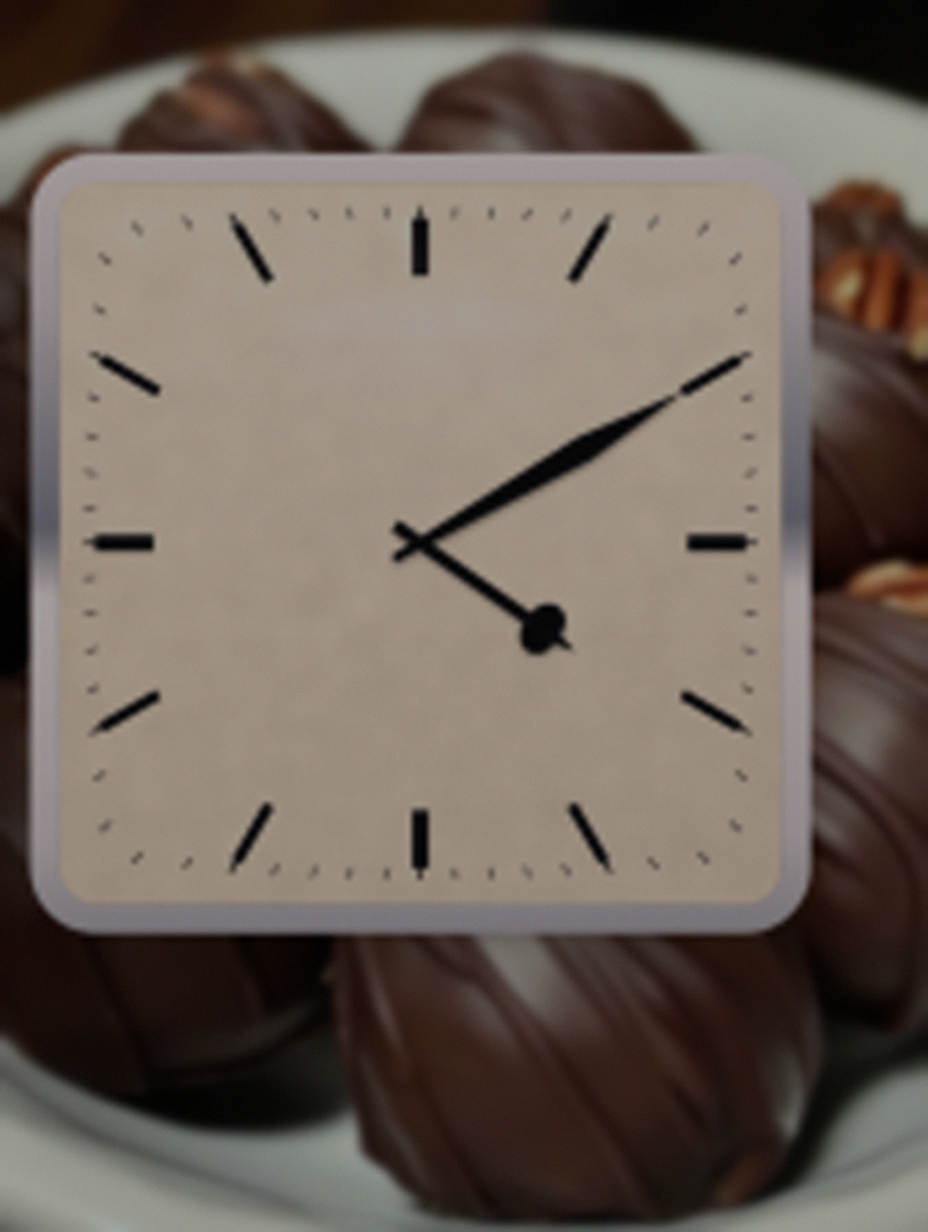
4:10
